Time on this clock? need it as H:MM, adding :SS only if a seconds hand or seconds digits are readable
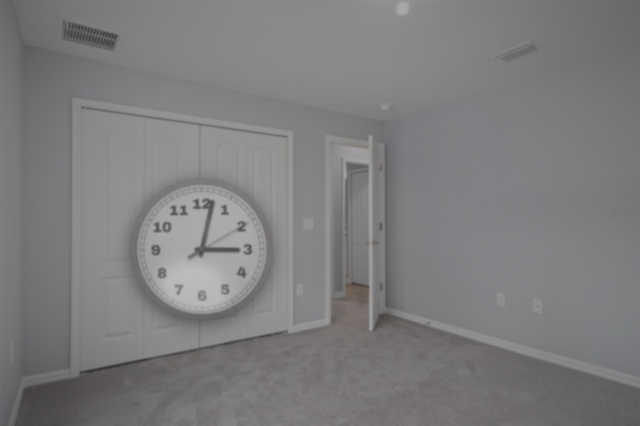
3:02:10
